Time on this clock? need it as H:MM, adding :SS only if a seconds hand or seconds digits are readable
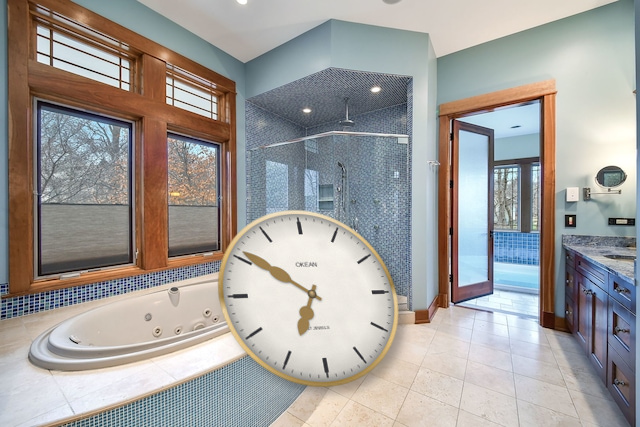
6:51
